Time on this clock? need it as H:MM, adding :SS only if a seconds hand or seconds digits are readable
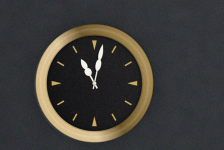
11:02
